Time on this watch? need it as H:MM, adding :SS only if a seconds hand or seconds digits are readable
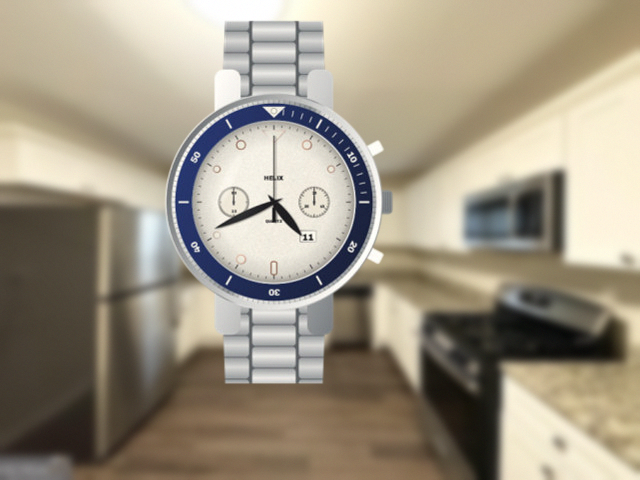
4:41
